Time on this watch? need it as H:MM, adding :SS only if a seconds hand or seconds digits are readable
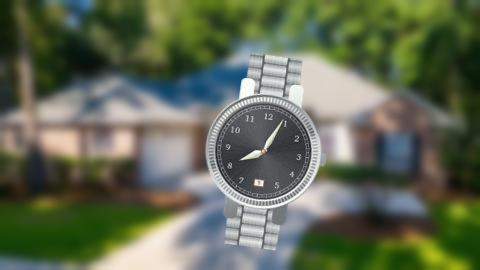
8:04
